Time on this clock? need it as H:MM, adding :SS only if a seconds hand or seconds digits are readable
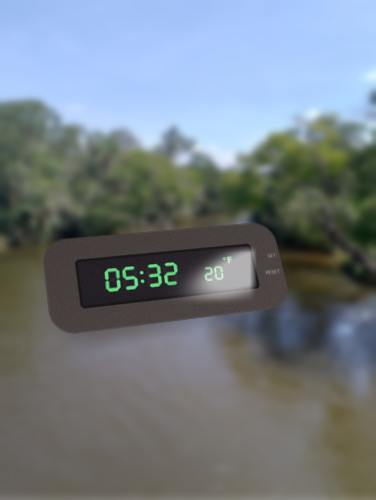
5:32
